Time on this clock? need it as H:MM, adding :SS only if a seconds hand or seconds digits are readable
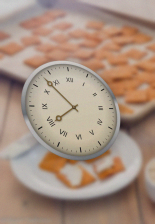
7:53
